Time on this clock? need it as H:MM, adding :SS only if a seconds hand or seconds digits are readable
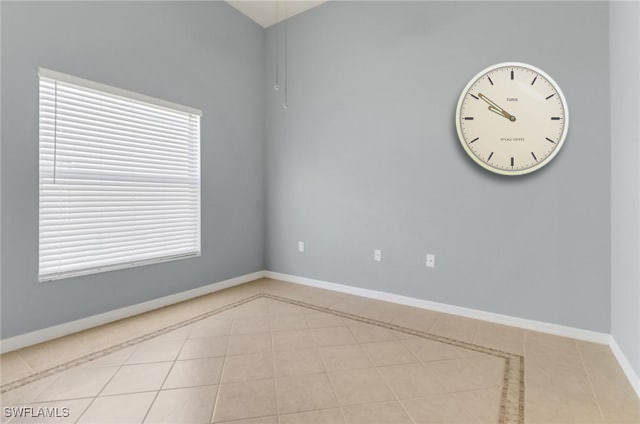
9:51
